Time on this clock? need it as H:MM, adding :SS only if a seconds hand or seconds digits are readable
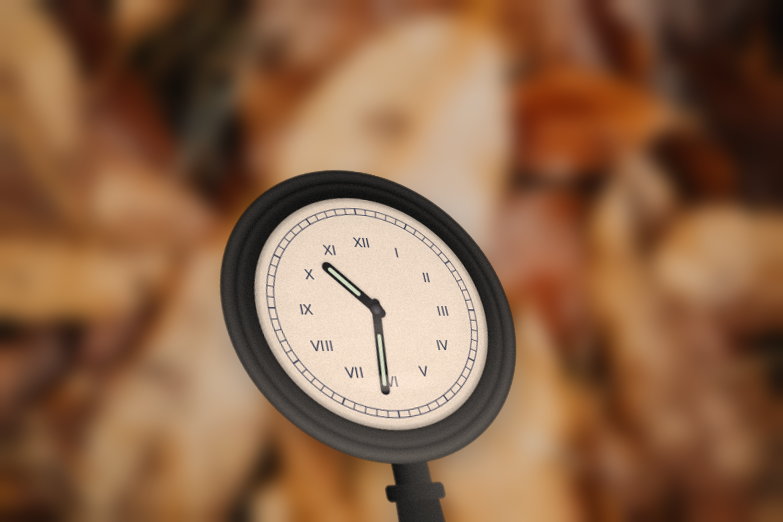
10:31
